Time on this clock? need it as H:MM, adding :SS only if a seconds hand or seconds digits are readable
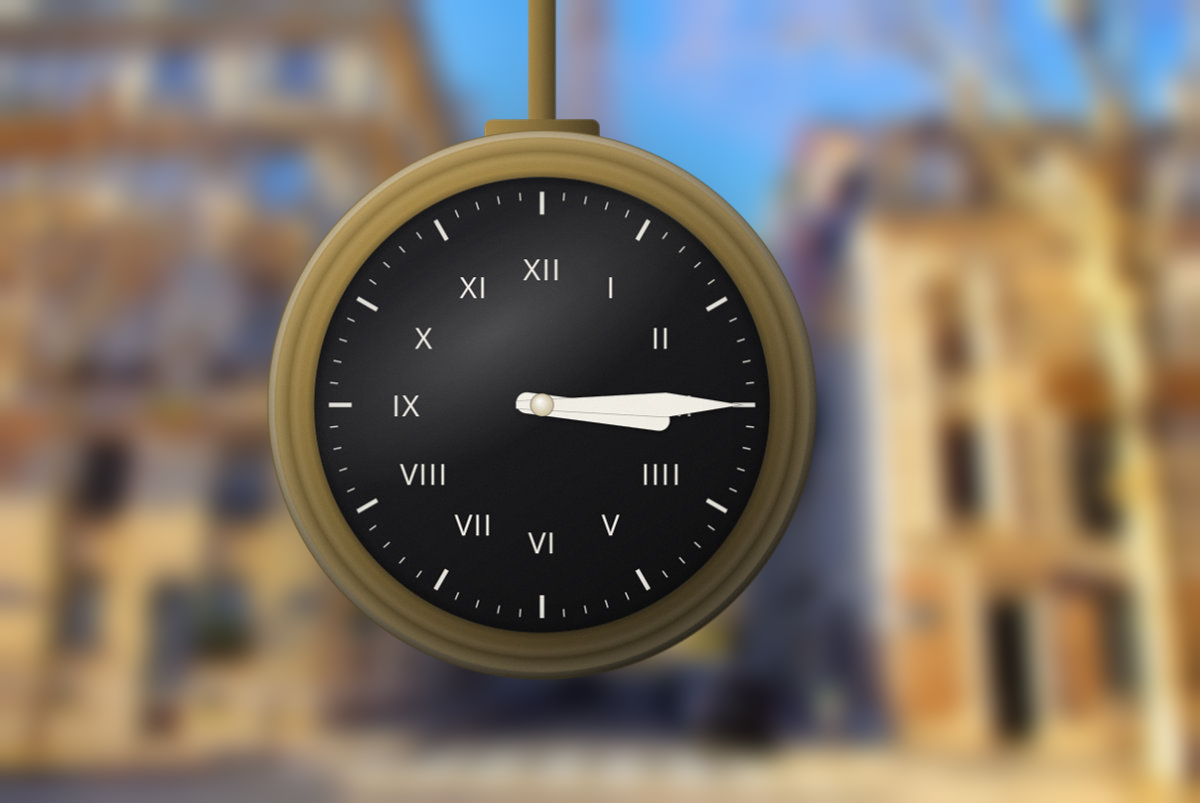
3:15
